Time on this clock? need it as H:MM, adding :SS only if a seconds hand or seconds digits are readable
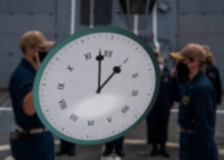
12:58
